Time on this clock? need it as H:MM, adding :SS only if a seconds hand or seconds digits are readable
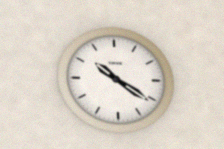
10:21
